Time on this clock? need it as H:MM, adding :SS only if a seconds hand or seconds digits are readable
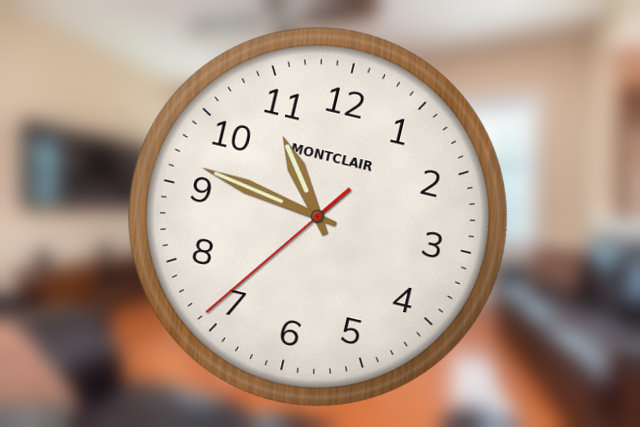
10:46:36
